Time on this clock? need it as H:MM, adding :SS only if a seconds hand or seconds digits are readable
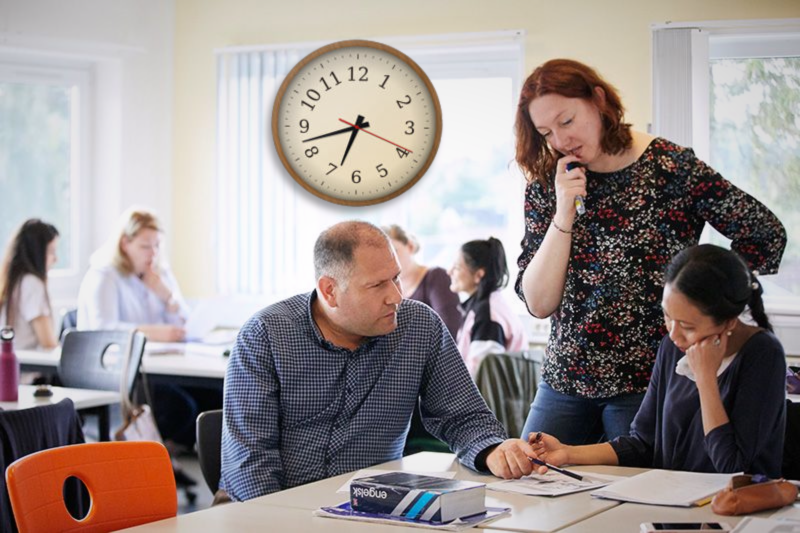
6:42:19
